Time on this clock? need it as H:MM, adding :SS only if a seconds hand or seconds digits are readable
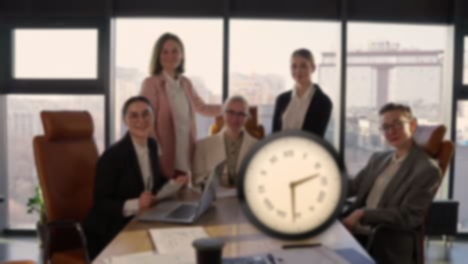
2:31
